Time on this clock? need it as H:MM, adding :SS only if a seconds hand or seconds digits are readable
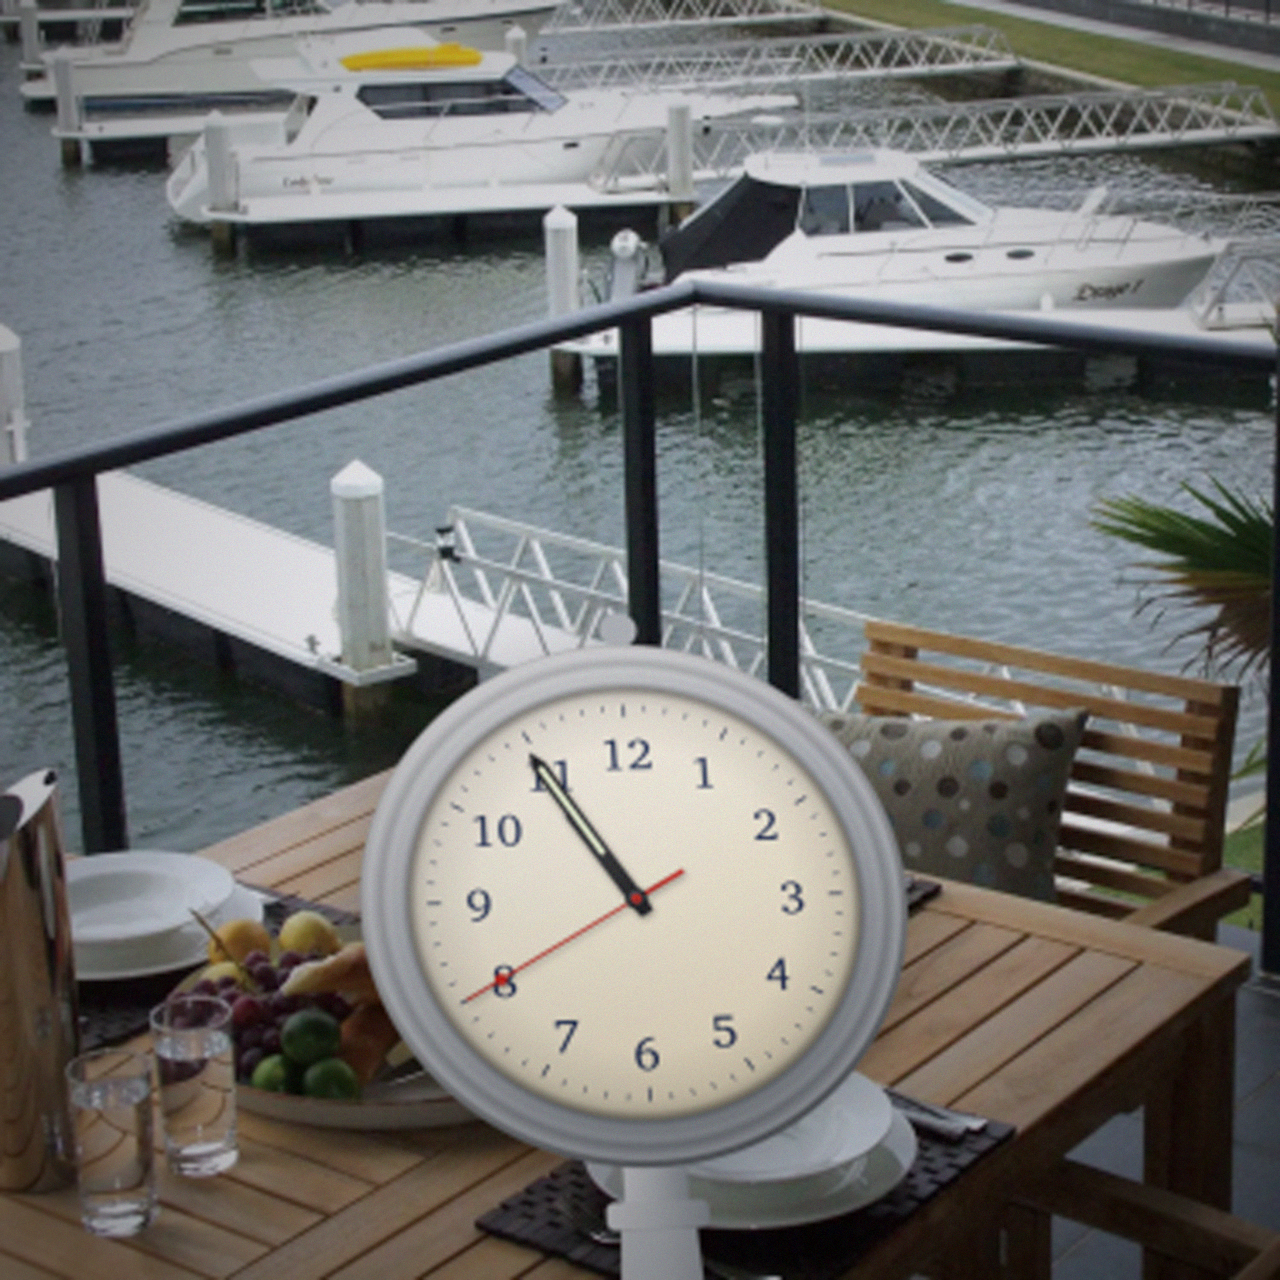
10:54:40
